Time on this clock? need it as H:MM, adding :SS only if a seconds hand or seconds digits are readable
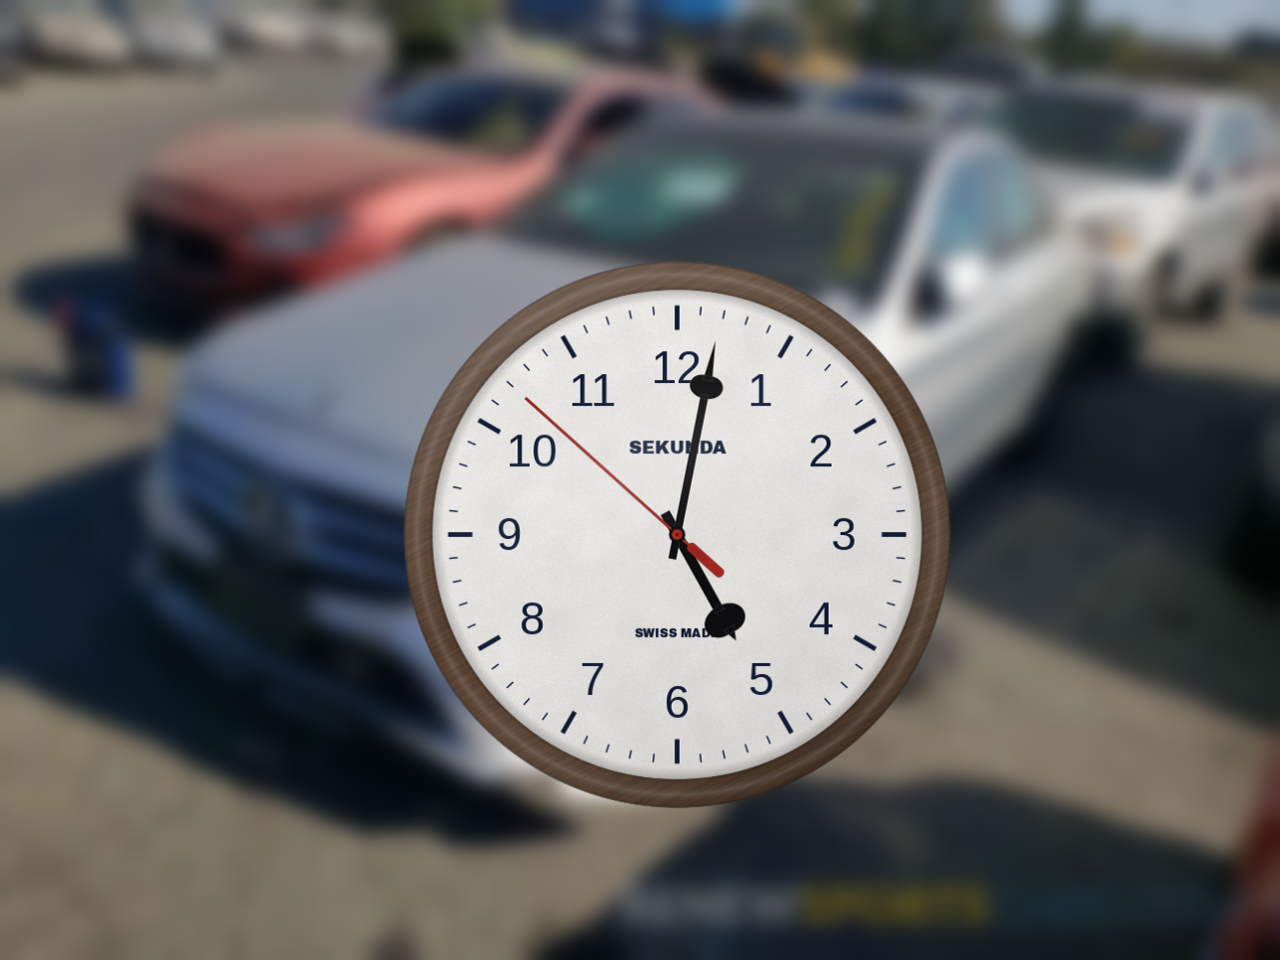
5:01:52
